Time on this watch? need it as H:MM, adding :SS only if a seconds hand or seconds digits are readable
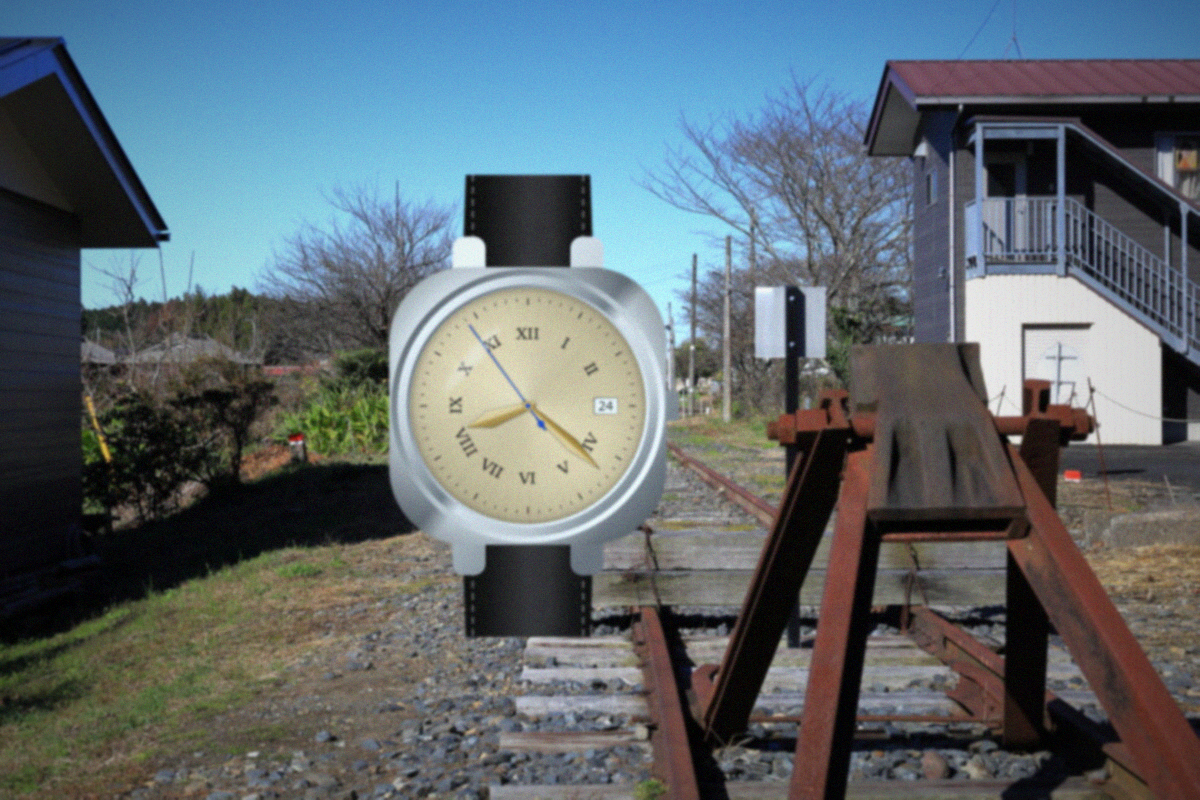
8:21:54
